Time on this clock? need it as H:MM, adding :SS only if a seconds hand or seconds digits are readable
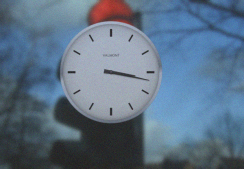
3:17
